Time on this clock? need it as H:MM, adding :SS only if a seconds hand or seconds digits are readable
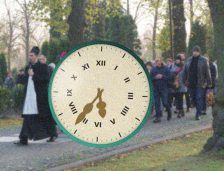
5:36
